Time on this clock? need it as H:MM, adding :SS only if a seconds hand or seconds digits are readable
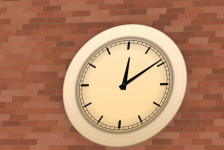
12:09
